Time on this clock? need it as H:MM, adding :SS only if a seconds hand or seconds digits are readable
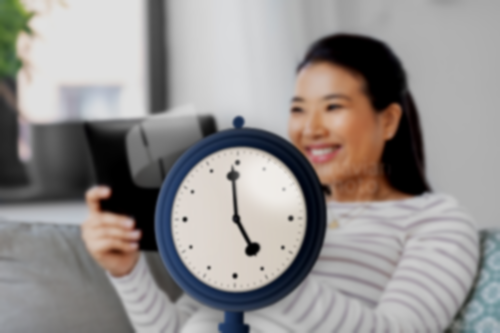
4:59
